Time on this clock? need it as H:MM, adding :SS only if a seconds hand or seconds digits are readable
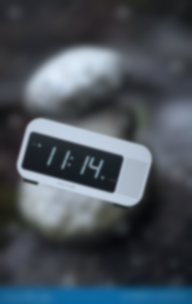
11:14
